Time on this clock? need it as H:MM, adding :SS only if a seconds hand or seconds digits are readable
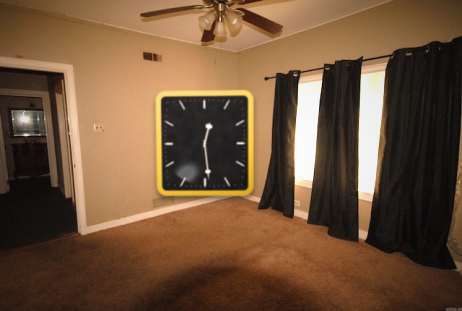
12:29
